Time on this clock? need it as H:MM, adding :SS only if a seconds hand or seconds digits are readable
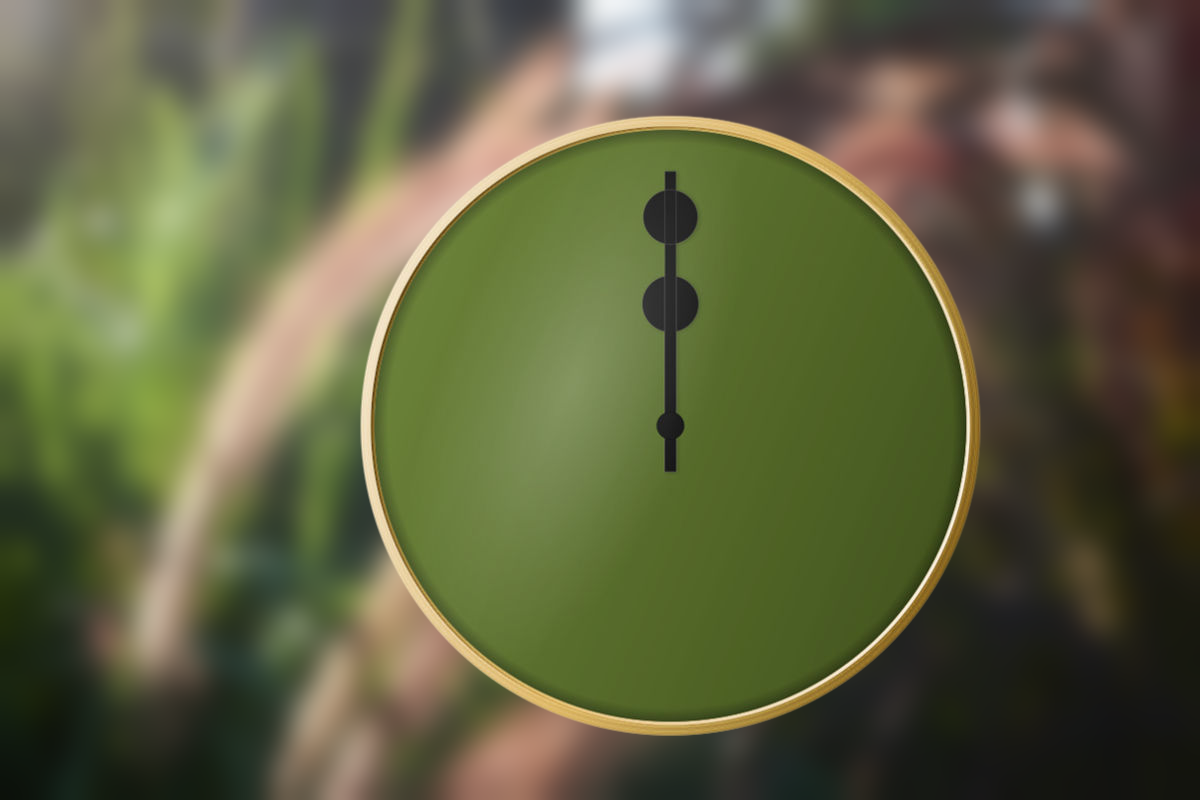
12:00
